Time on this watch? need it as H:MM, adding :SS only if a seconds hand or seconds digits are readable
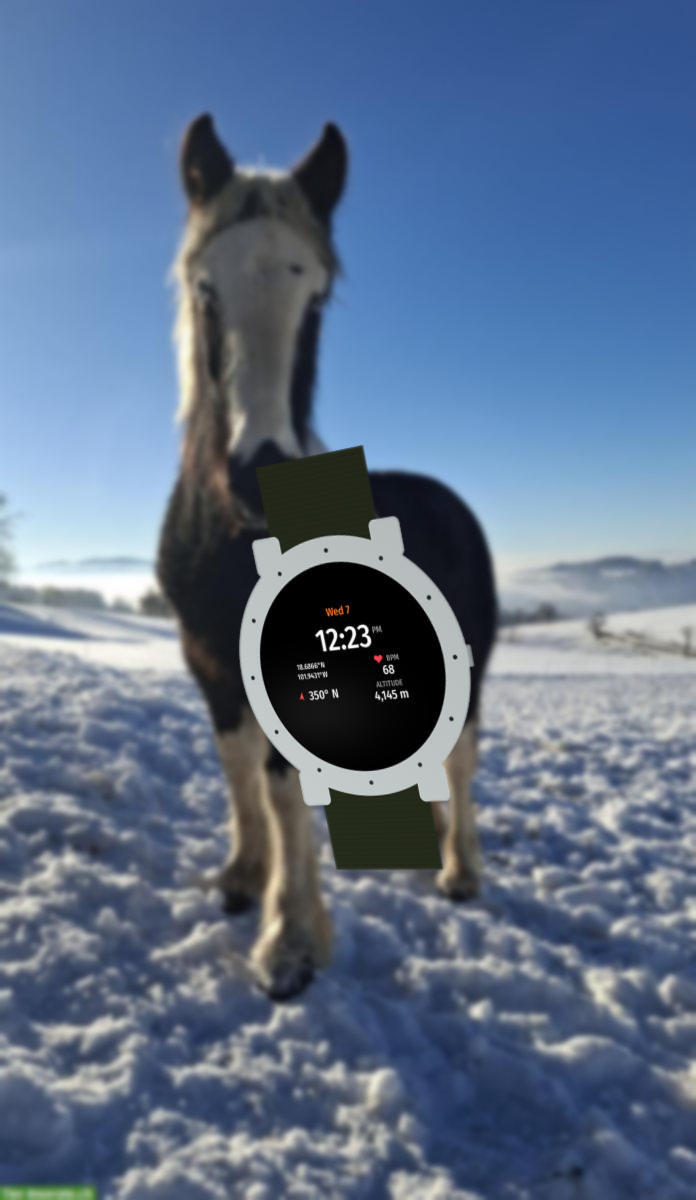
12:23
